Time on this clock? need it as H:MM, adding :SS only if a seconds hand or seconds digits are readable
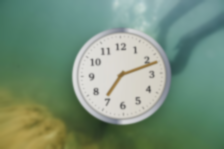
7:12
